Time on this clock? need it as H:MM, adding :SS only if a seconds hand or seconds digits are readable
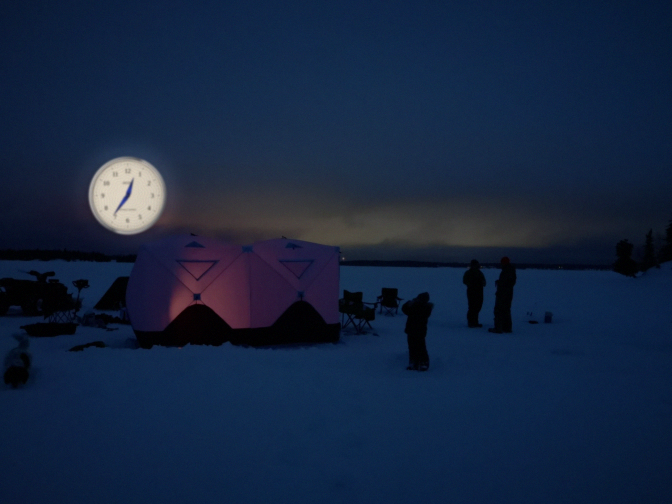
12:36
